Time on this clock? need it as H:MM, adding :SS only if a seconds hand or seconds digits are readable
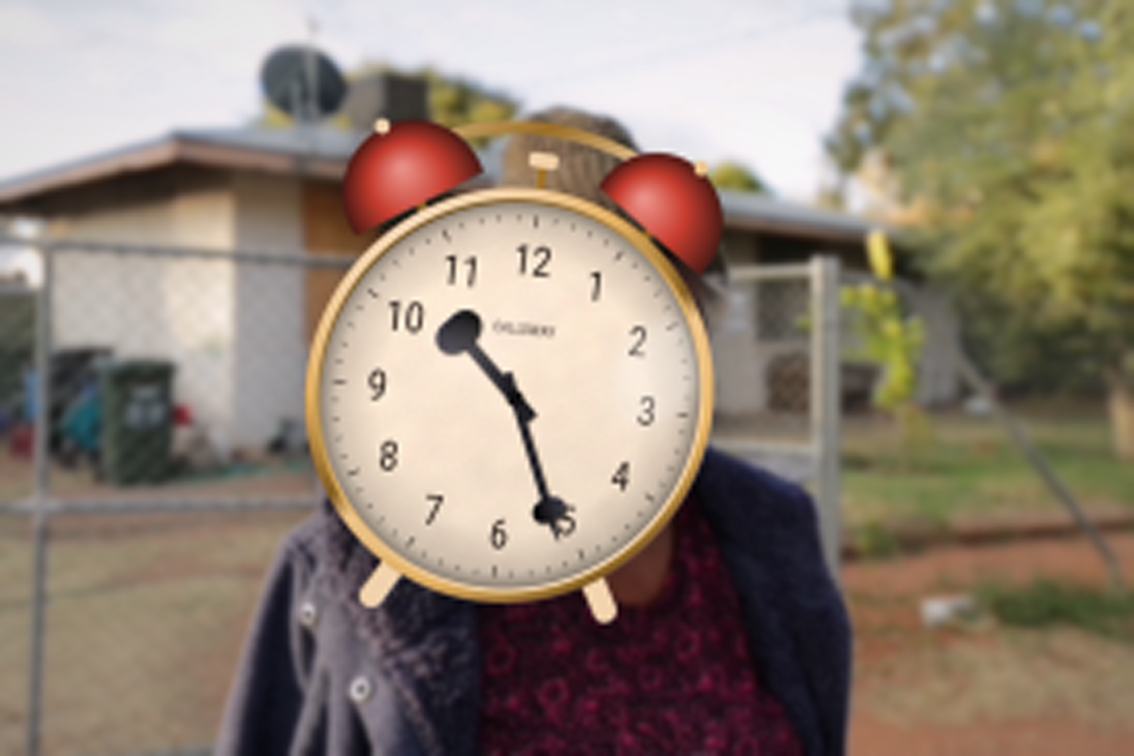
10:26
